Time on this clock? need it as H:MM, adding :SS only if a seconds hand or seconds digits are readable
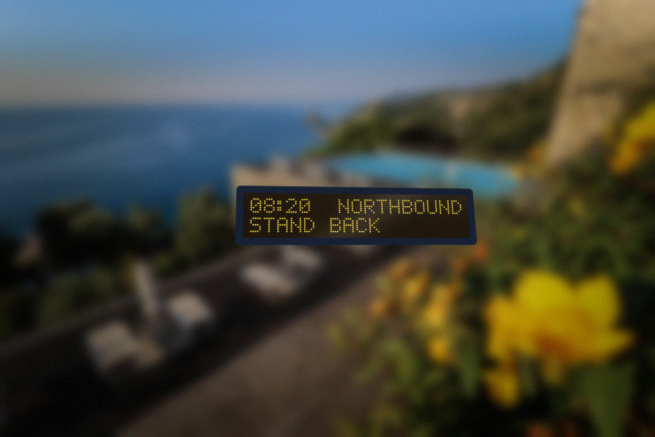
8:20
